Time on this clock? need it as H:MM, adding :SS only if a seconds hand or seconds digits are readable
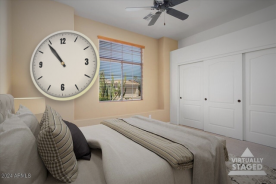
10:54
